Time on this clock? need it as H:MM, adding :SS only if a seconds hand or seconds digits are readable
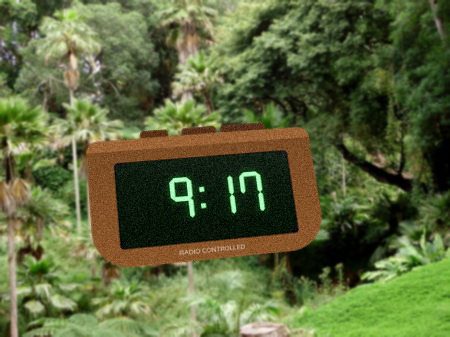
9:17
